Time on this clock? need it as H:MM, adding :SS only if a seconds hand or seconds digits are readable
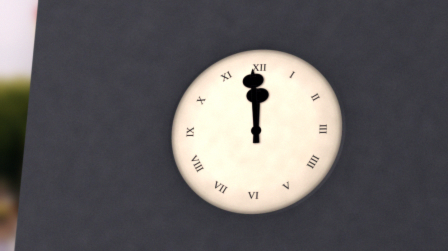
11:59
